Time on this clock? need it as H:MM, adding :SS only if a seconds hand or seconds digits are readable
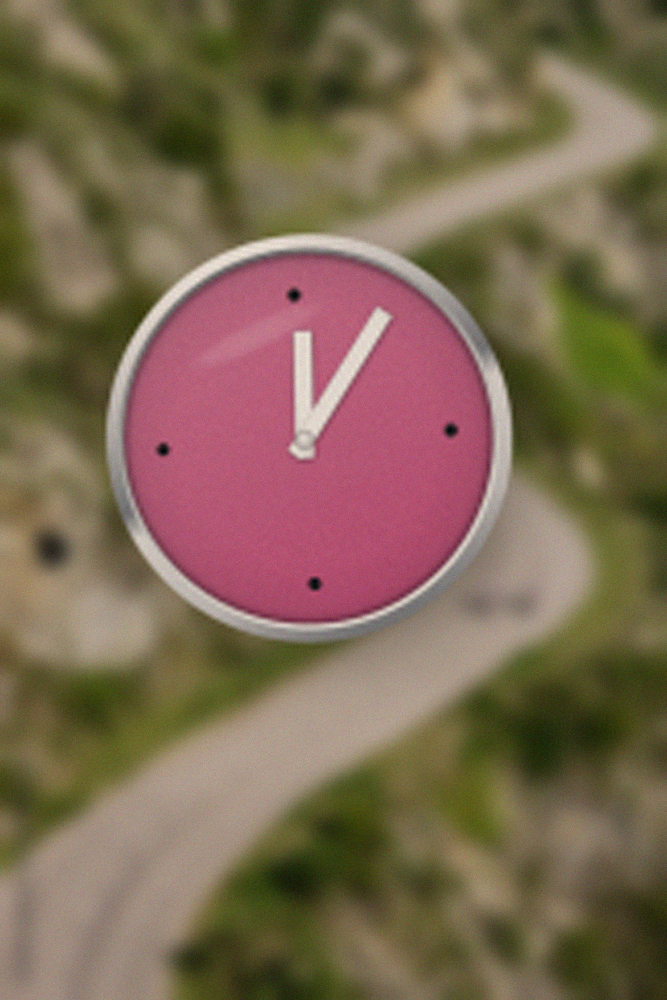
12:06
